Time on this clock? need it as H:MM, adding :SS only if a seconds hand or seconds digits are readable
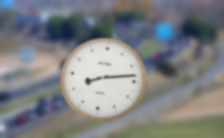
8:13
